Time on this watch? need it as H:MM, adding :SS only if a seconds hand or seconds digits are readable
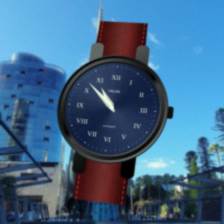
10:52
